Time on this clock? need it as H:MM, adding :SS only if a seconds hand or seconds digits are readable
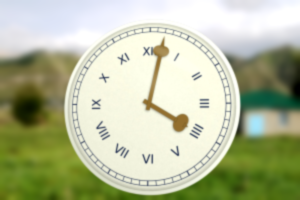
4:02
